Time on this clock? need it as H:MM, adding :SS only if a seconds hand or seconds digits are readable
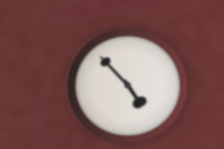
4:53
